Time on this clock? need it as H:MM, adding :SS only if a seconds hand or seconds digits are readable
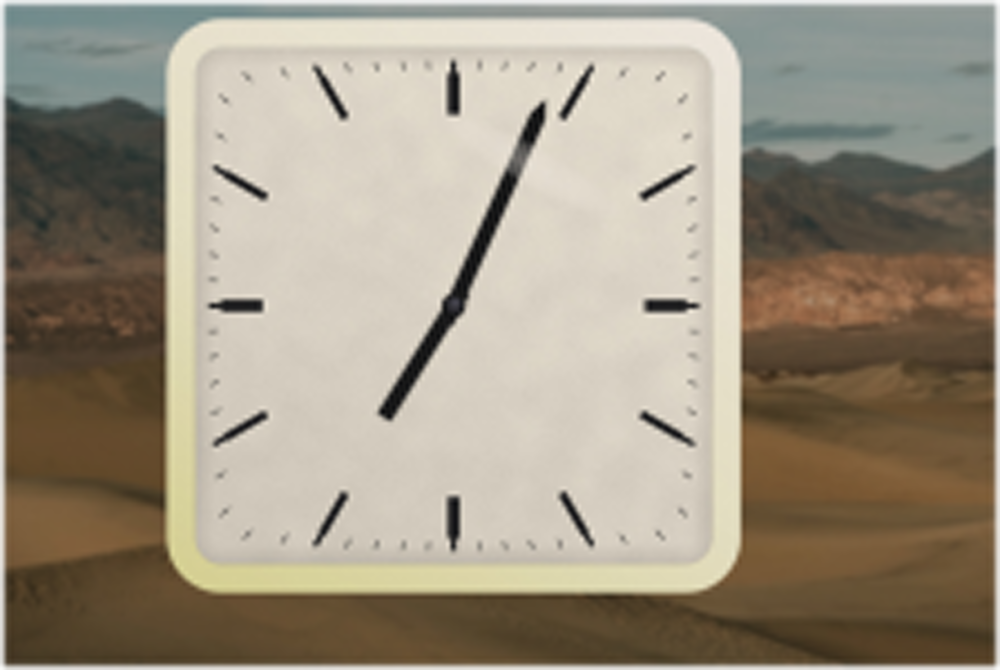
7:04
